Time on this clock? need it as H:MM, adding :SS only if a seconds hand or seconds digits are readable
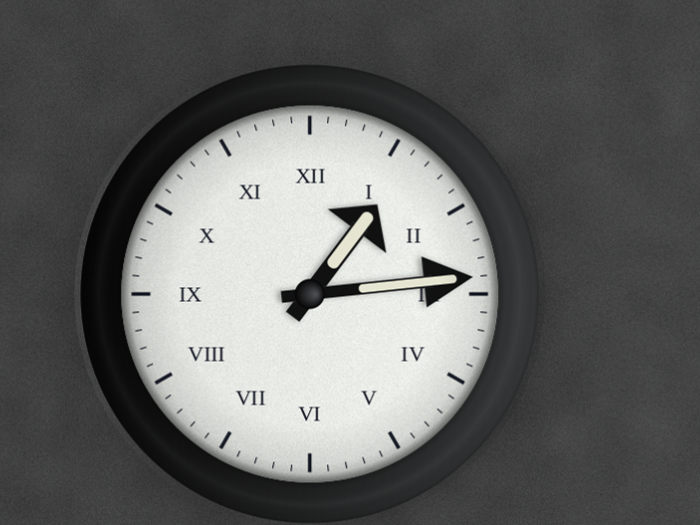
1:14
